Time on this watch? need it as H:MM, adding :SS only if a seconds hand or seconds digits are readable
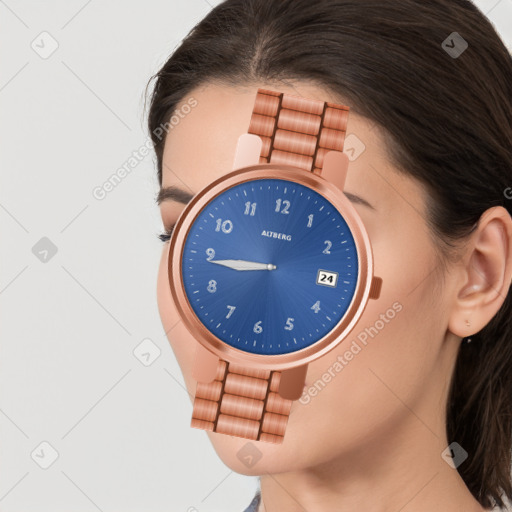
8:44
